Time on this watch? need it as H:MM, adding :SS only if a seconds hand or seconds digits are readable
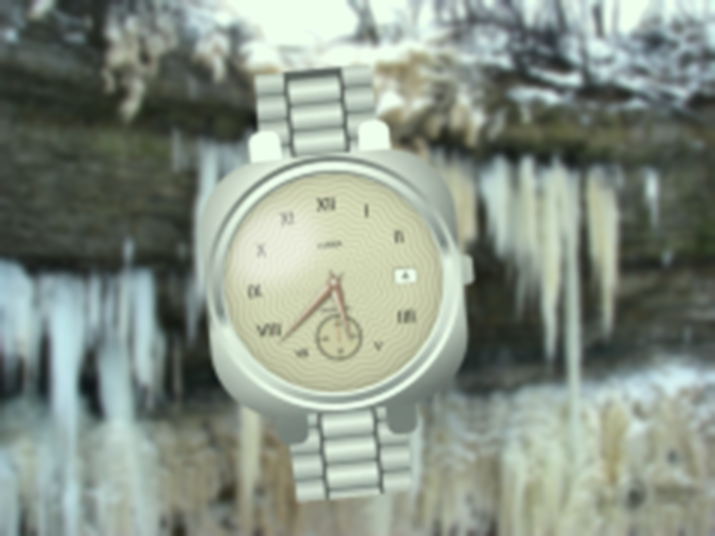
5:38
